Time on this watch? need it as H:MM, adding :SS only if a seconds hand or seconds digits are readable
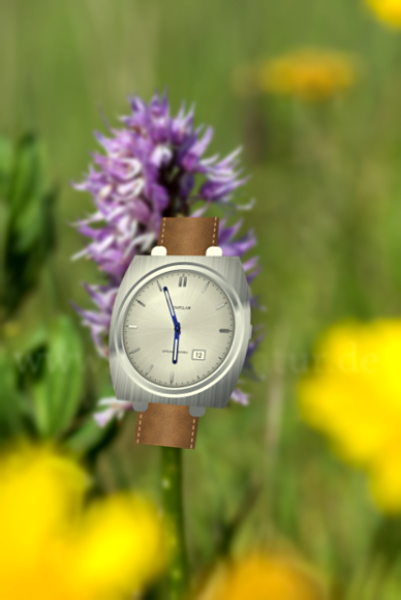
5:56
